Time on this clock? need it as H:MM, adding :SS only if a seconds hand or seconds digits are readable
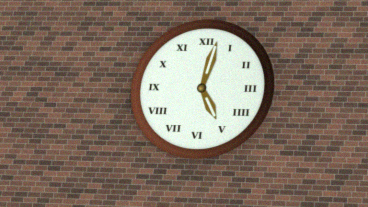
5:02
